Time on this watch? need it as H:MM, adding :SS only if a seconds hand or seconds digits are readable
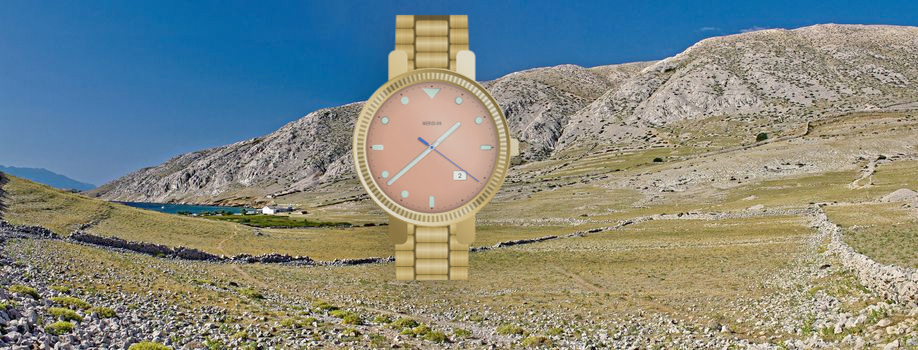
1:38:21
